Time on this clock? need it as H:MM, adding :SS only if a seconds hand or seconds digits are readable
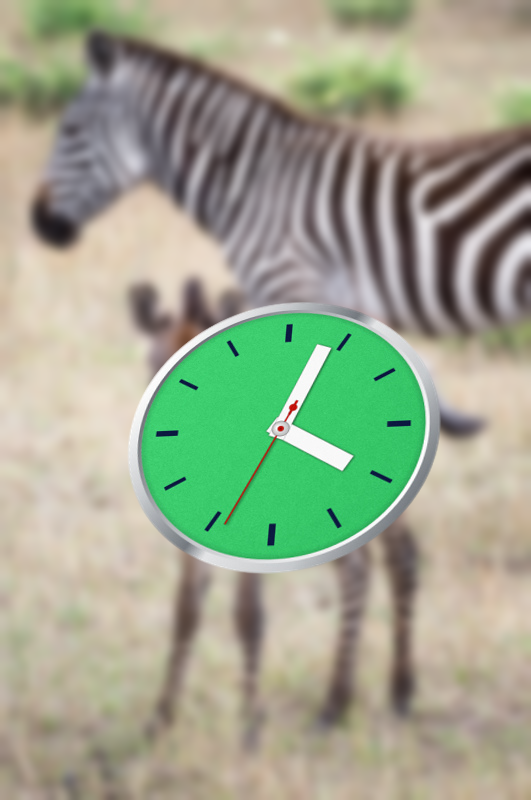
4:03:34
